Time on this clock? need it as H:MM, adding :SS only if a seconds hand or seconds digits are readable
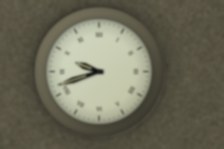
9:42
